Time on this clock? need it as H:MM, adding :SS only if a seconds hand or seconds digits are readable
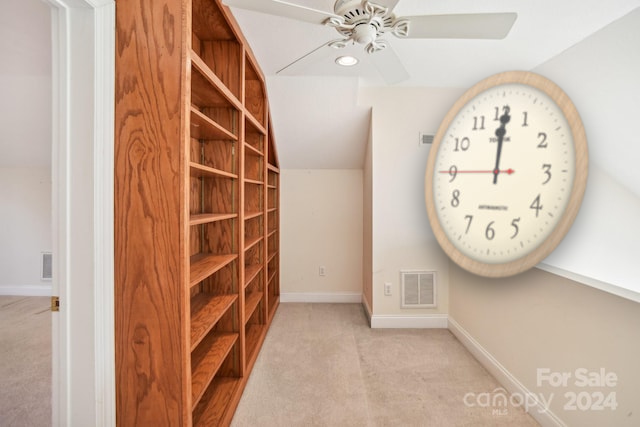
12:00:45
